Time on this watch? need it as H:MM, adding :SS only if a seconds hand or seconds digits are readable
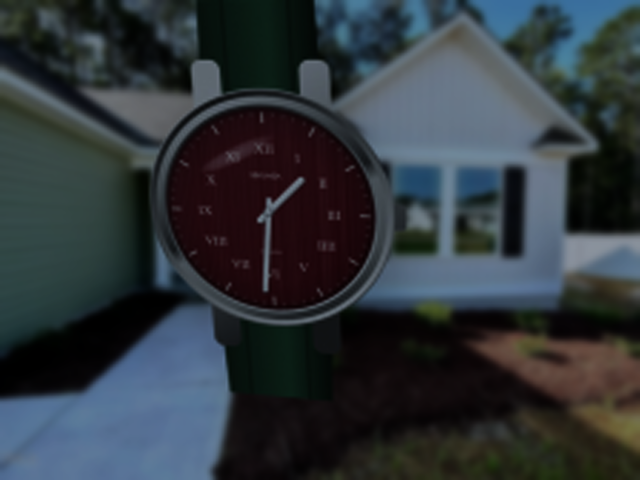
1:31
